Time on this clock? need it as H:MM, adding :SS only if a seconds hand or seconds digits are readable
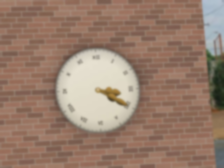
3:20
